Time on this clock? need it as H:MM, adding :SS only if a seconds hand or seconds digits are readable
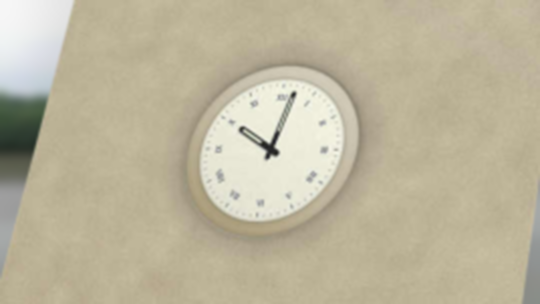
10:02
